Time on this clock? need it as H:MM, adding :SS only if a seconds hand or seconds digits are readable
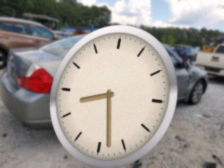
8:28
